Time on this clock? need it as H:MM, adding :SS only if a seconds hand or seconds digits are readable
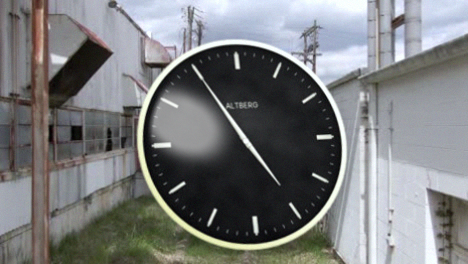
4:55
